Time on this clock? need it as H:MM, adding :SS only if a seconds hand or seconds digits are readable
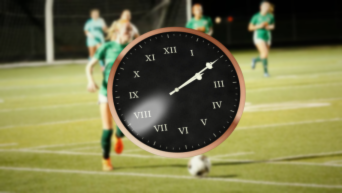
2:10
